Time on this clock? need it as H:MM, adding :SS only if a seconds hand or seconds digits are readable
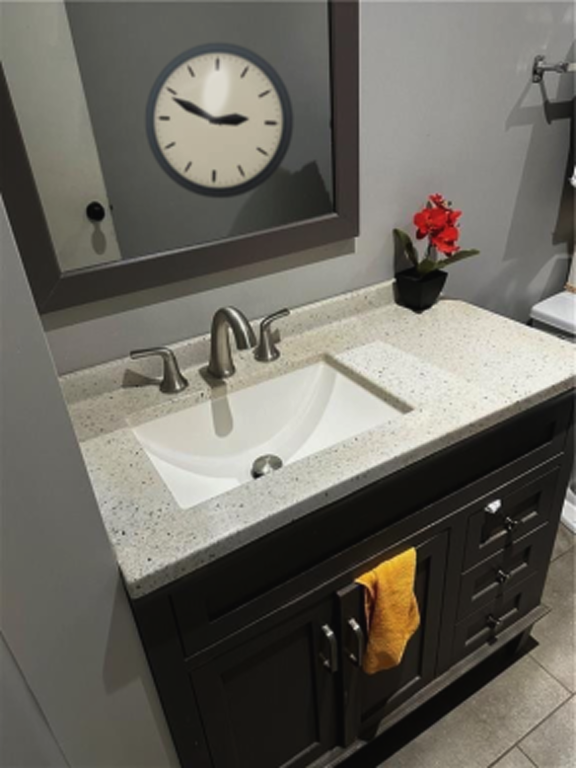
2:49
